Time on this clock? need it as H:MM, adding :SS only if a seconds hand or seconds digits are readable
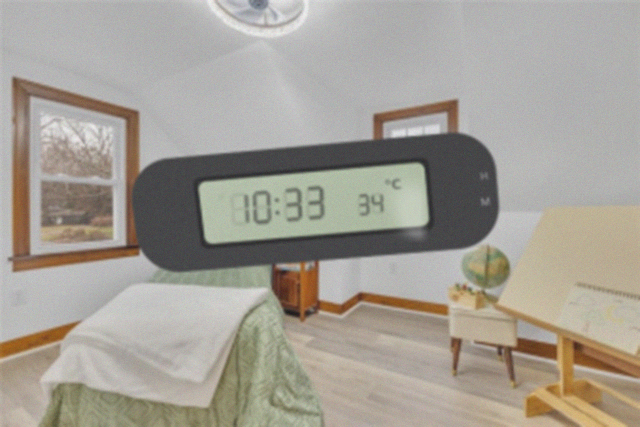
10:33
